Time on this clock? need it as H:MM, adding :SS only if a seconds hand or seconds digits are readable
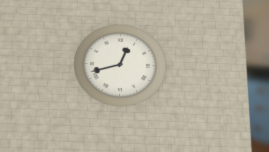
12:42
